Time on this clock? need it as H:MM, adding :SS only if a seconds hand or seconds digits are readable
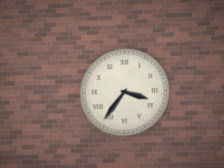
3:36
